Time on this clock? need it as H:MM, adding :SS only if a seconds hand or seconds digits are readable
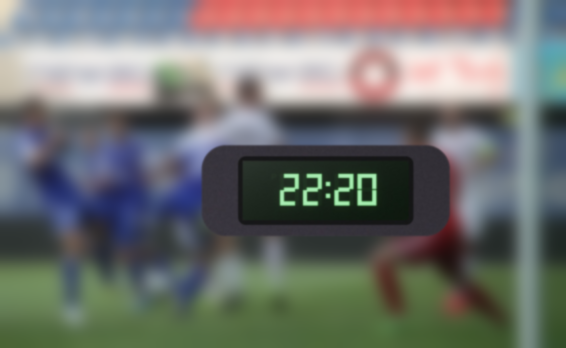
22:20
